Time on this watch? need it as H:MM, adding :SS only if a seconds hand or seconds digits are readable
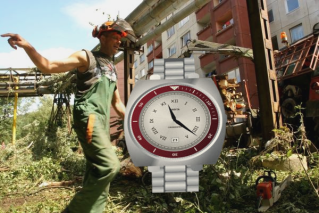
11:22
